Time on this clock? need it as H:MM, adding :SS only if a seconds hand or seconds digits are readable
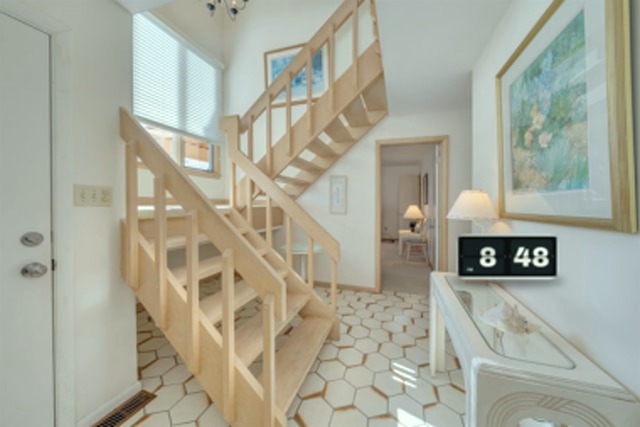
8:48
